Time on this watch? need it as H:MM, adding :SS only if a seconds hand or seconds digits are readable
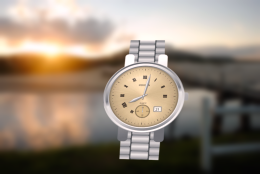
8:02
